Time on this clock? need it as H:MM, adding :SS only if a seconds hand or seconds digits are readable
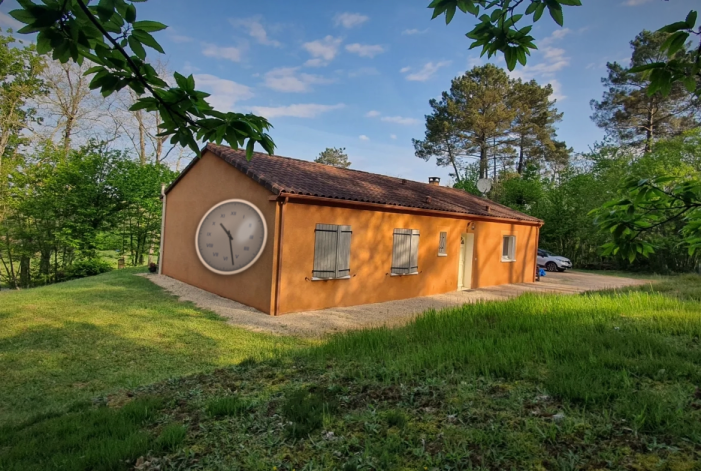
10:27
